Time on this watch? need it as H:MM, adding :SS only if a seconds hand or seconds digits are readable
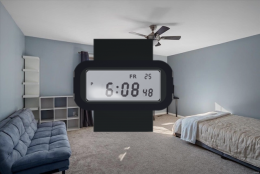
6:08:48
